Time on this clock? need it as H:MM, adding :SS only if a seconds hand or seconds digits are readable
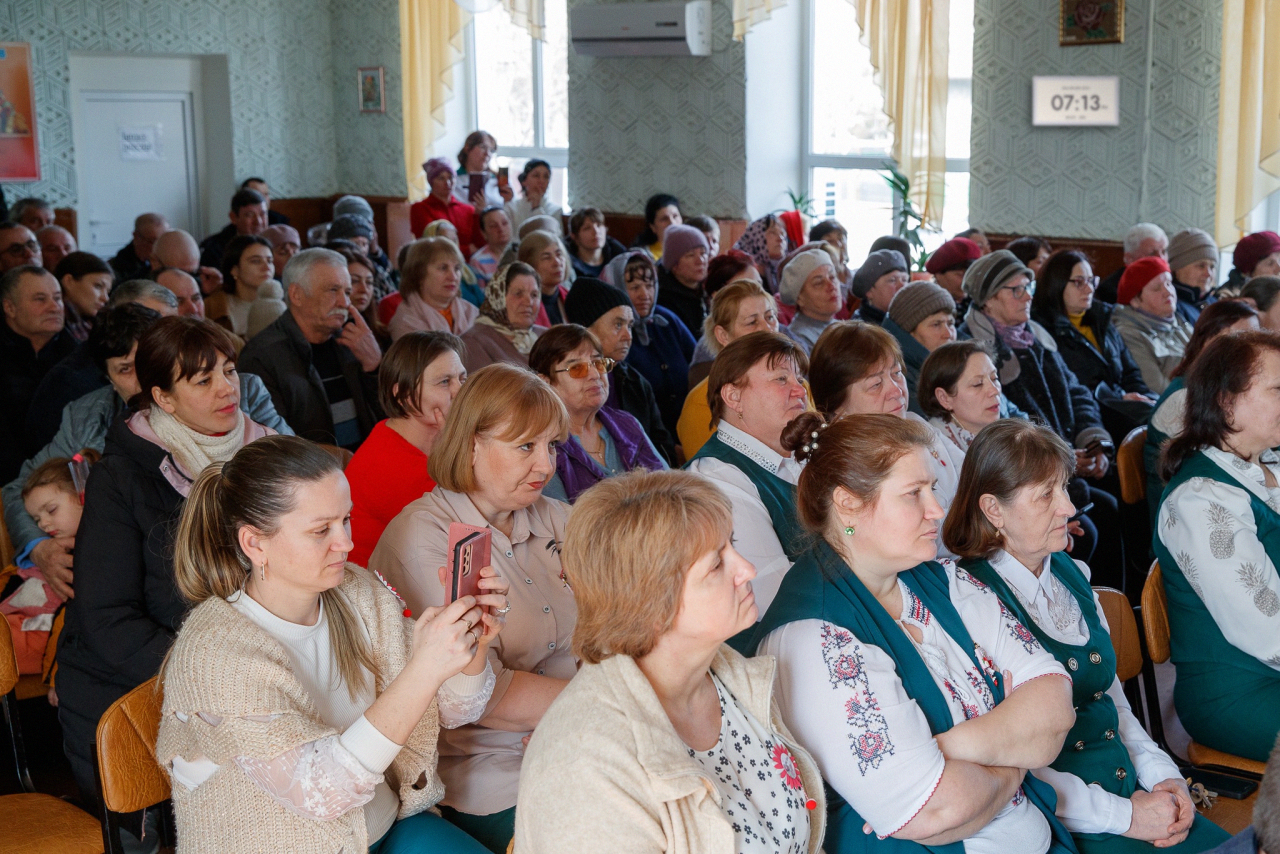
7:13
